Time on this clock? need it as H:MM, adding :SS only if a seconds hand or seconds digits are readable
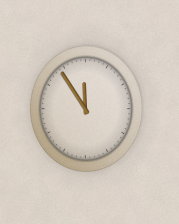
11:54
